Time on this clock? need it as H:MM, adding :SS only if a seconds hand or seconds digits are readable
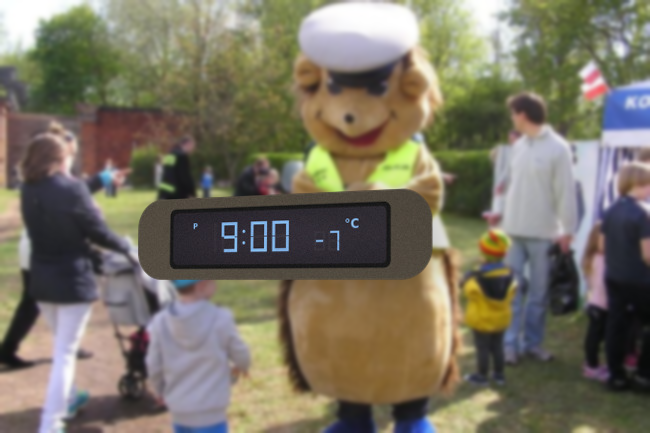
9:00
